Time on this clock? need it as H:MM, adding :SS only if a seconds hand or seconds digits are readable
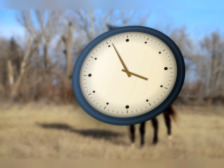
3:56
